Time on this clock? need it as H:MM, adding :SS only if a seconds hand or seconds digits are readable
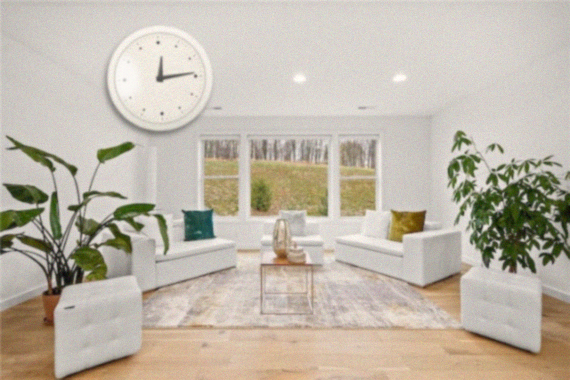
12:14
